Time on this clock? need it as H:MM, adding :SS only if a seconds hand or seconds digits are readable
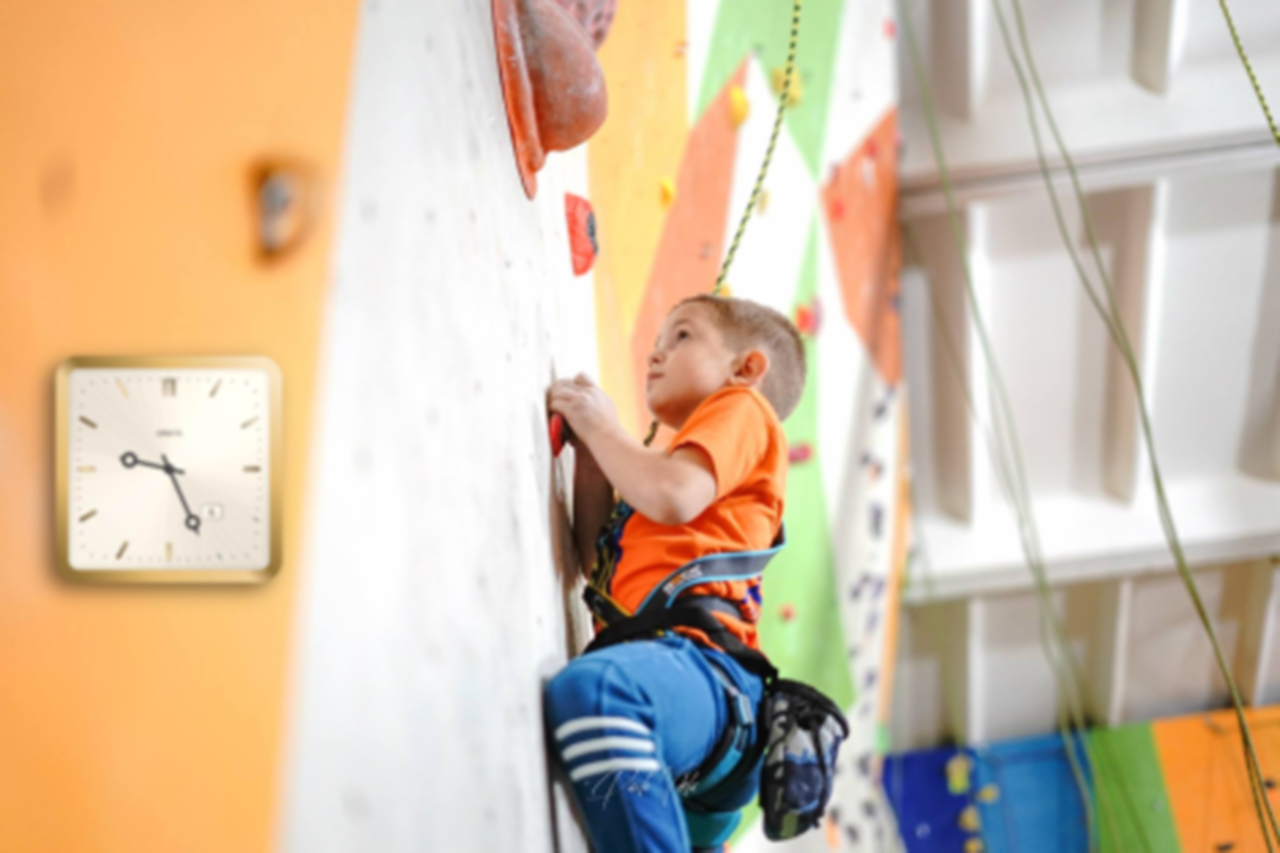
9:26
